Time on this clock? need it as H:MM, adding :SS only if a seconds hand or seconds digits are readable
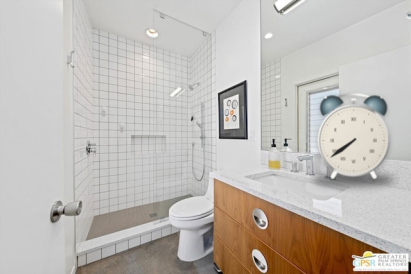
7:39
